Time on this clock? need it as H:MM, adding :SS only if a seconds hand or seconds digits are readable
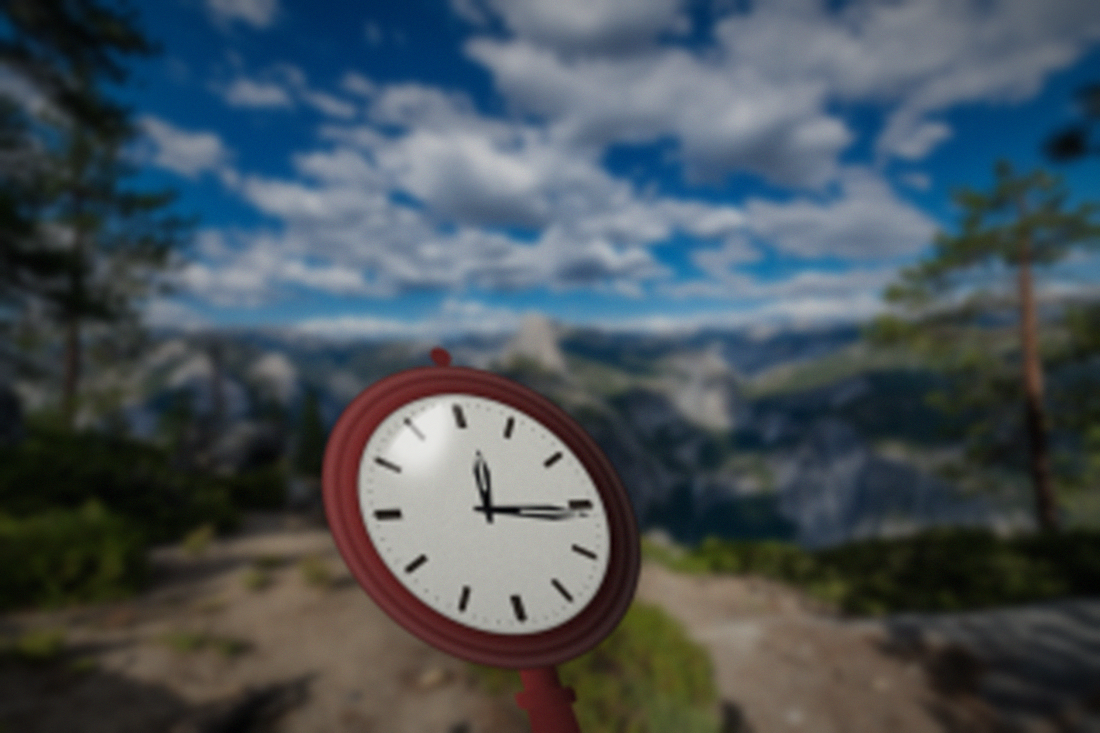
12:16
